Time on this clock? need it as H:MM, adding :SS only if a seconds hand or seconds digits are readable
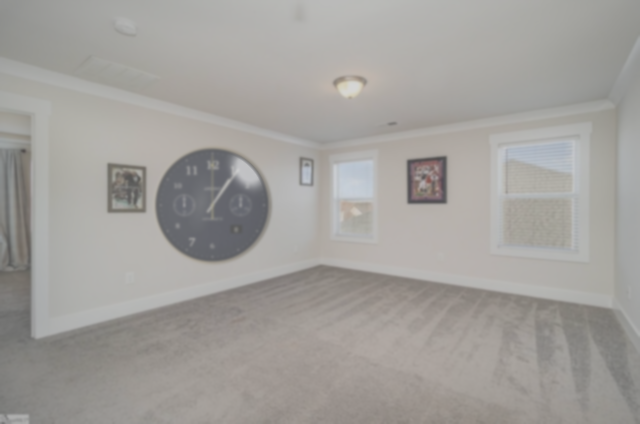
1:06
